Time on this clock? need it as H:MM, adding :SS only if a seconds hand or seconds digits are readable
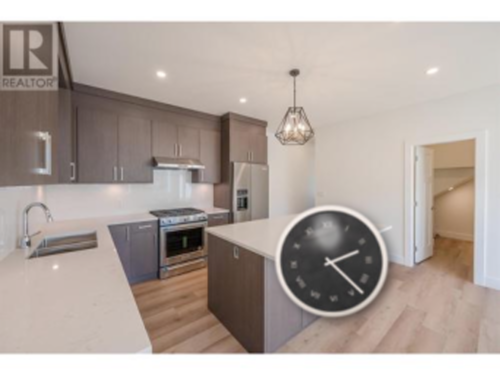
2:23
